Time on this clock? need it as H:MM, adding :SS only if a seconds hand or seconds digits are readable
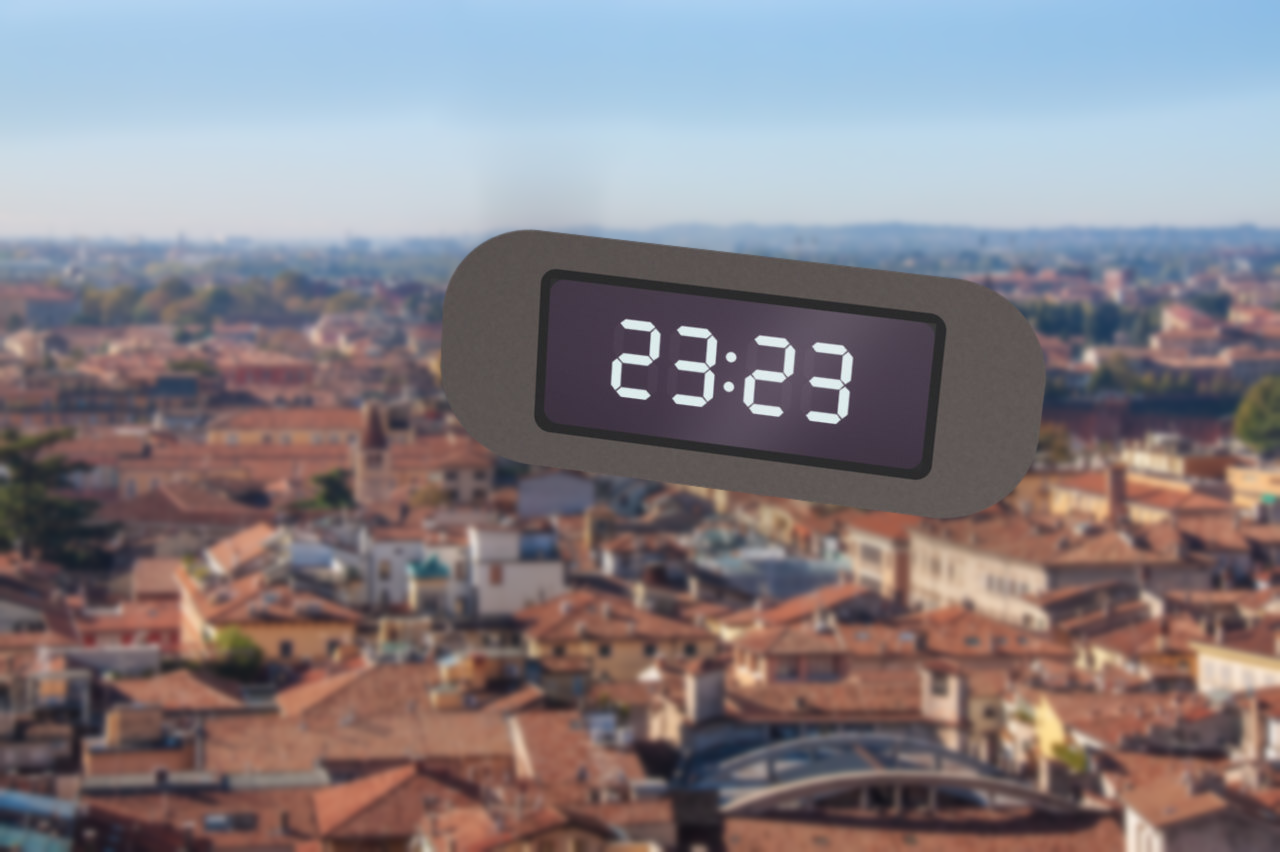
23:23
